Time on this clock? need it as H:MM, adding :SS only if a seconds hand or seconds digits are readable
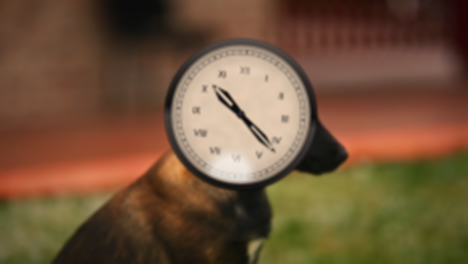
10:22
